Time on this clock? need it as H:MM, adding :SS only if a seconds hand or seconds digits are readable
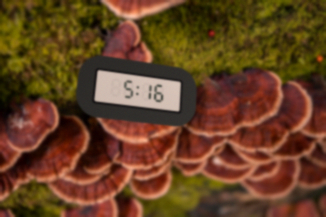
5:16
